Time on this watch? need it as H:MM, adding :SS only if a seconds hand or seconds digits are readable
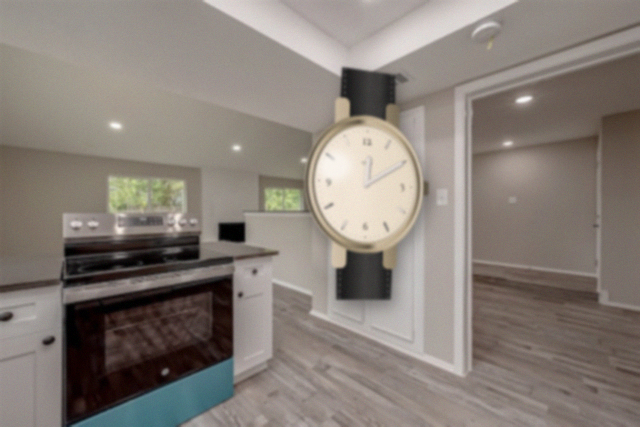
12:10
